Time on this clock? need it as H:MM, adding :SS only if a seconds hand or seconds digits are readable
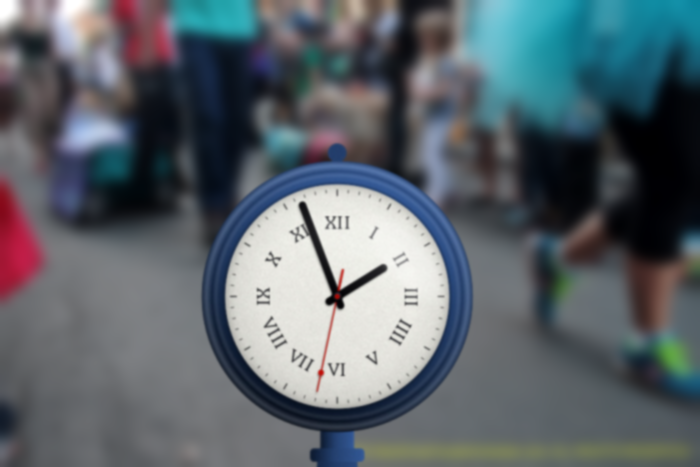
1:56:32
